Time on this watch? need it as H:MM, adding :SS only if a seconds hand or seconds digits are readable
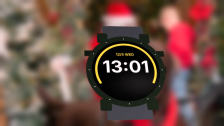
13:01
